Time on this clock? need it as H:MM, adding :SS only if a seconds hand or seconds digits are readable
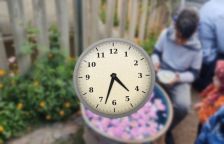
4:33
